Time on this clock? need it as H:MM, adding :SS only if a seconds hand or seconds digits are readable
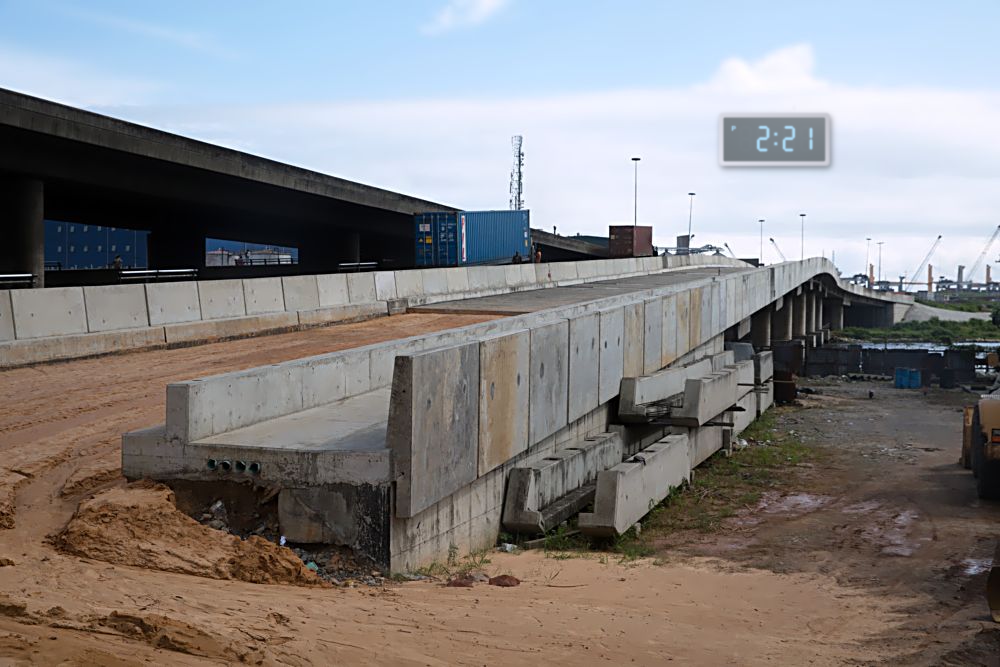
2:21
